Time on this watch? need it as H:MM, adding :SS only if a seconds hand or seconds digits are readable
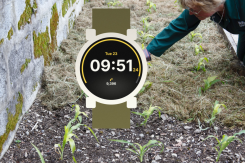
9:51
